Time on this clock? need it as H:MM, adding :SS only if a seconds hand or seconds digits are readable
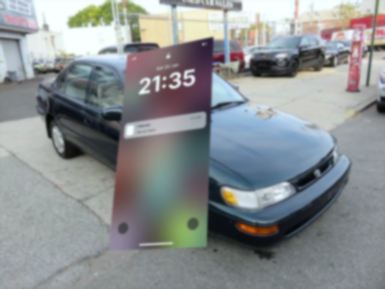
21:35
